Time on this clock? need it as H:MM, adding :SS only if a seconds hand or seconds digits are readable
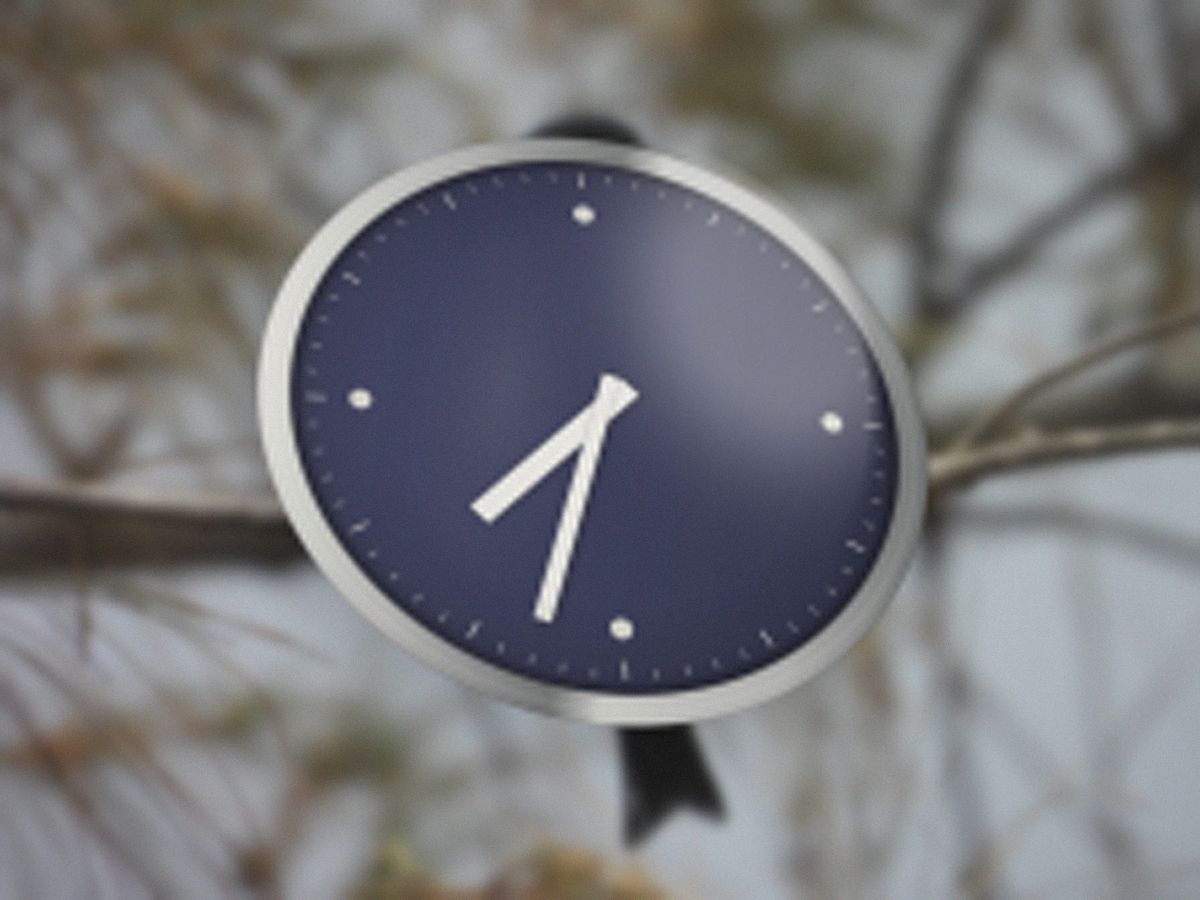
7:33
